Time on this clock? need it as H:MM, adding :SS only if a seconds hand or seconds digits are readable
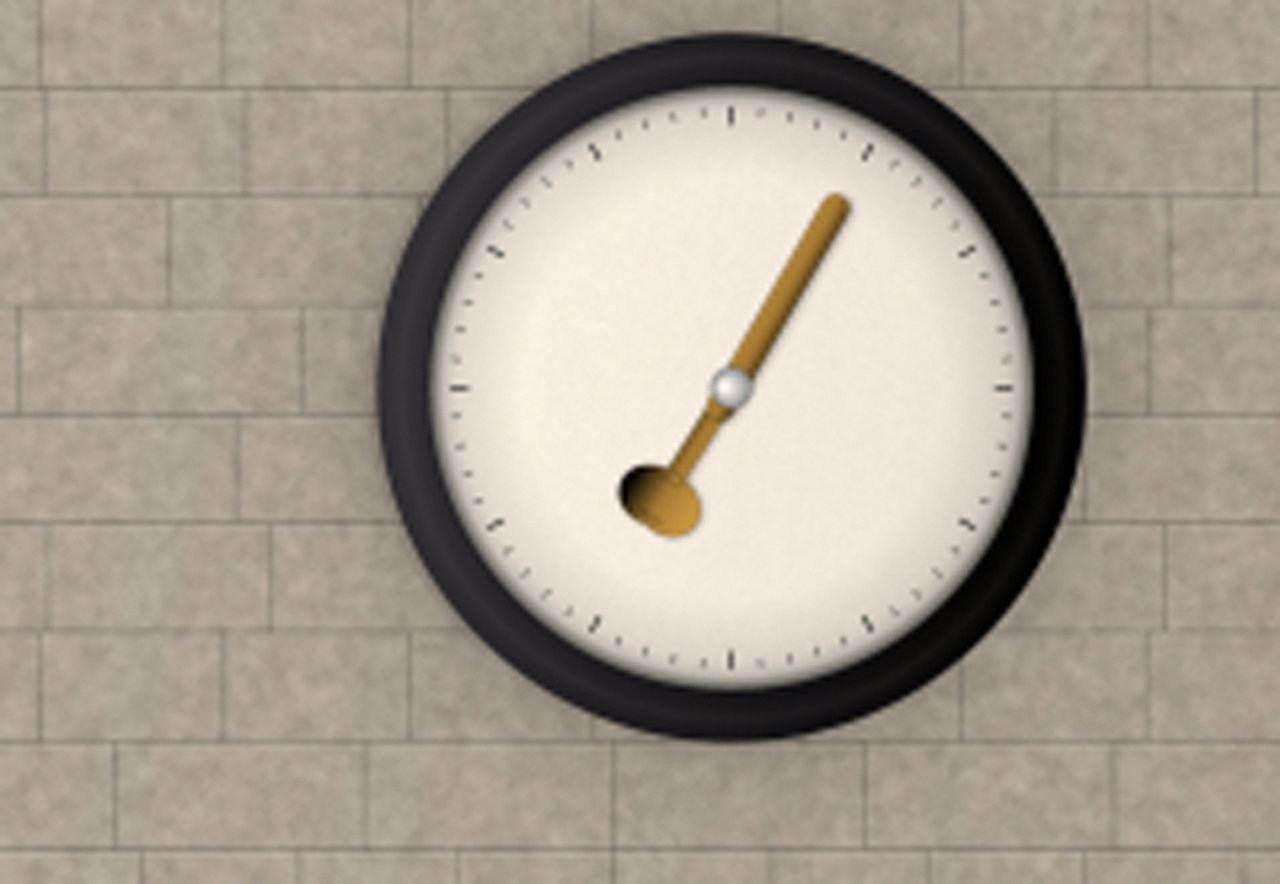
7:05
